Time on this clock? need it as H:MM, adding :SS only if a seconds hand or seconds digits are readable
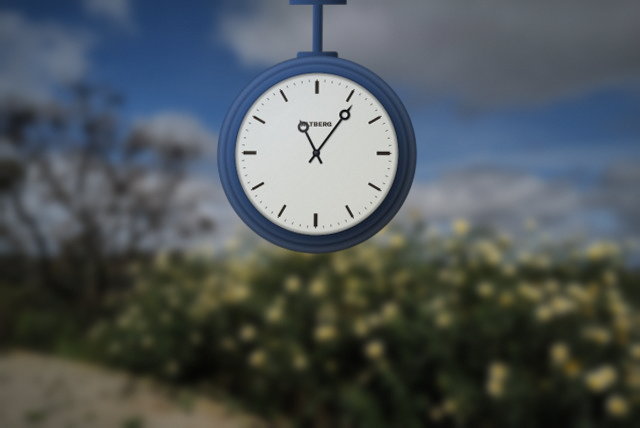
11:06
